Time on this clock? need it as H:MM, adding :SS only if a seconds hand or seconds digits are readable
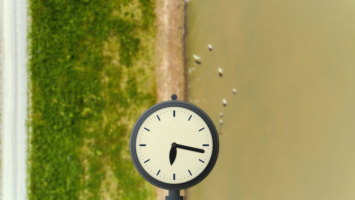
6:17
